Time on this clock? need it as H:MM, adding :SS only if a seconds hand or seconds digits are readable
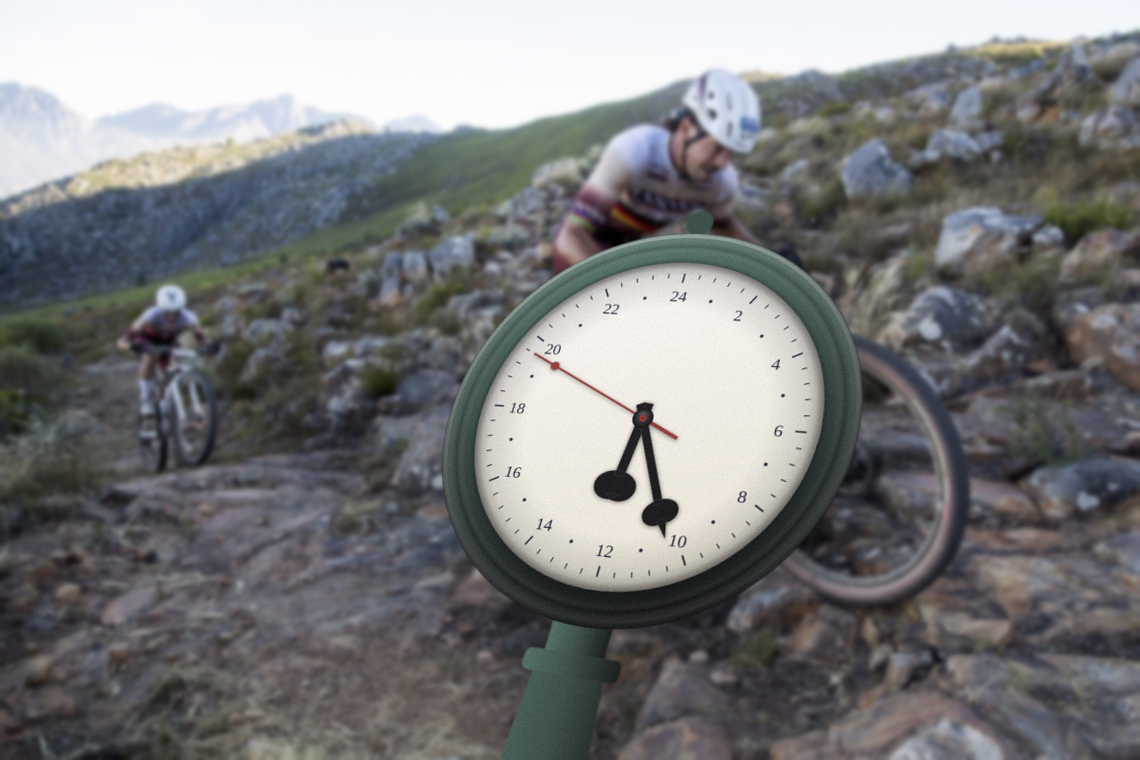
12:25:49
